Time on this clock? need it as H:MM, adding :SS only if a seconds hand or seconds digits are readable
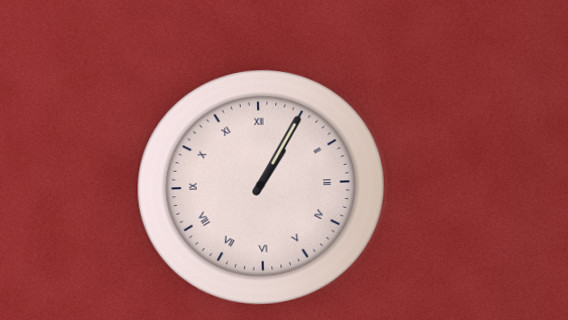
1:05
